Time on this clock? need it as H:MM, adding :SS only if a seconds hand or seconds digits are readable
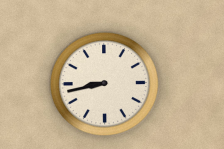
8:43
